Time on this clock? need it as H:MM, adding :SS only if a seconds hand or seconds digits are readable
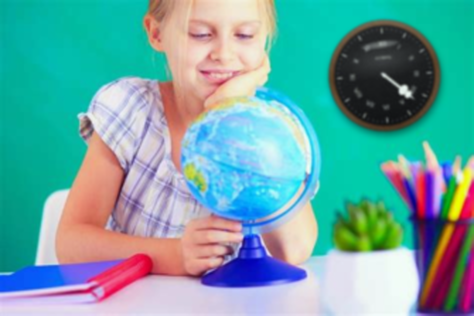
4:22
